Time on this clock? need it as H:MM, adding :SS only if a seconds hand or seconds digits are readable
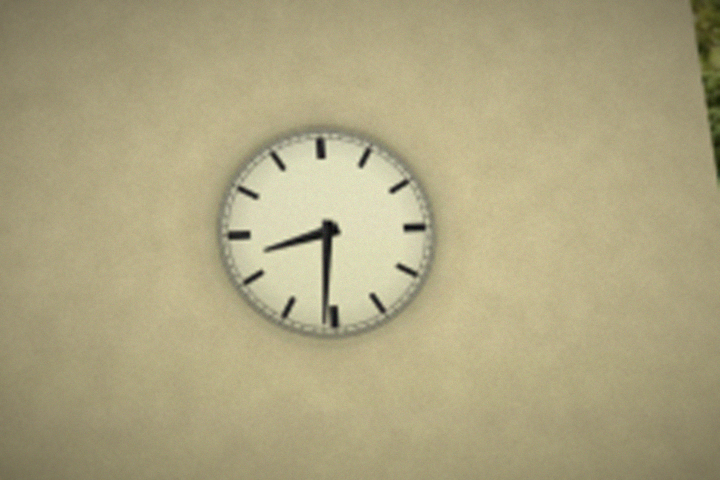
8:31
